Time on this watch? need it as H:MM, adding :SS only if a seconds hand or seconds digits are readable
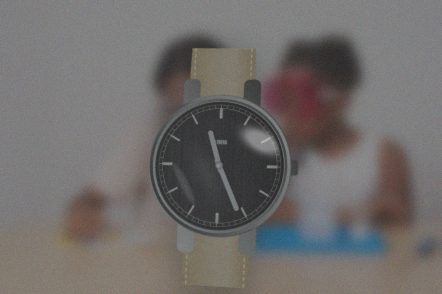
11:26
